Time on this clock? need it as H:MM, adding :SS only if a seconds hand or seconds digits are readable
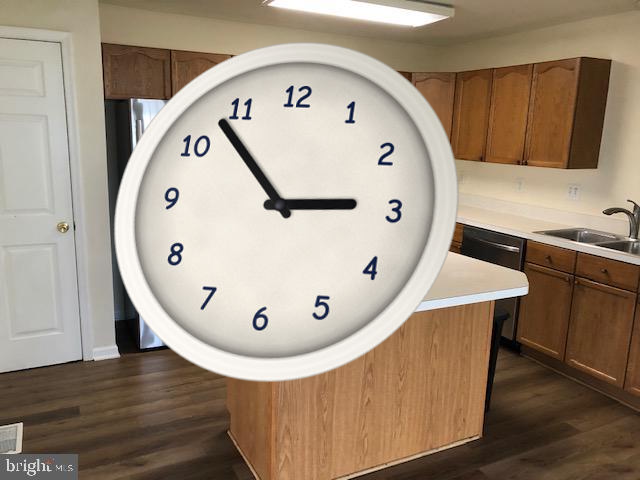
2:53
